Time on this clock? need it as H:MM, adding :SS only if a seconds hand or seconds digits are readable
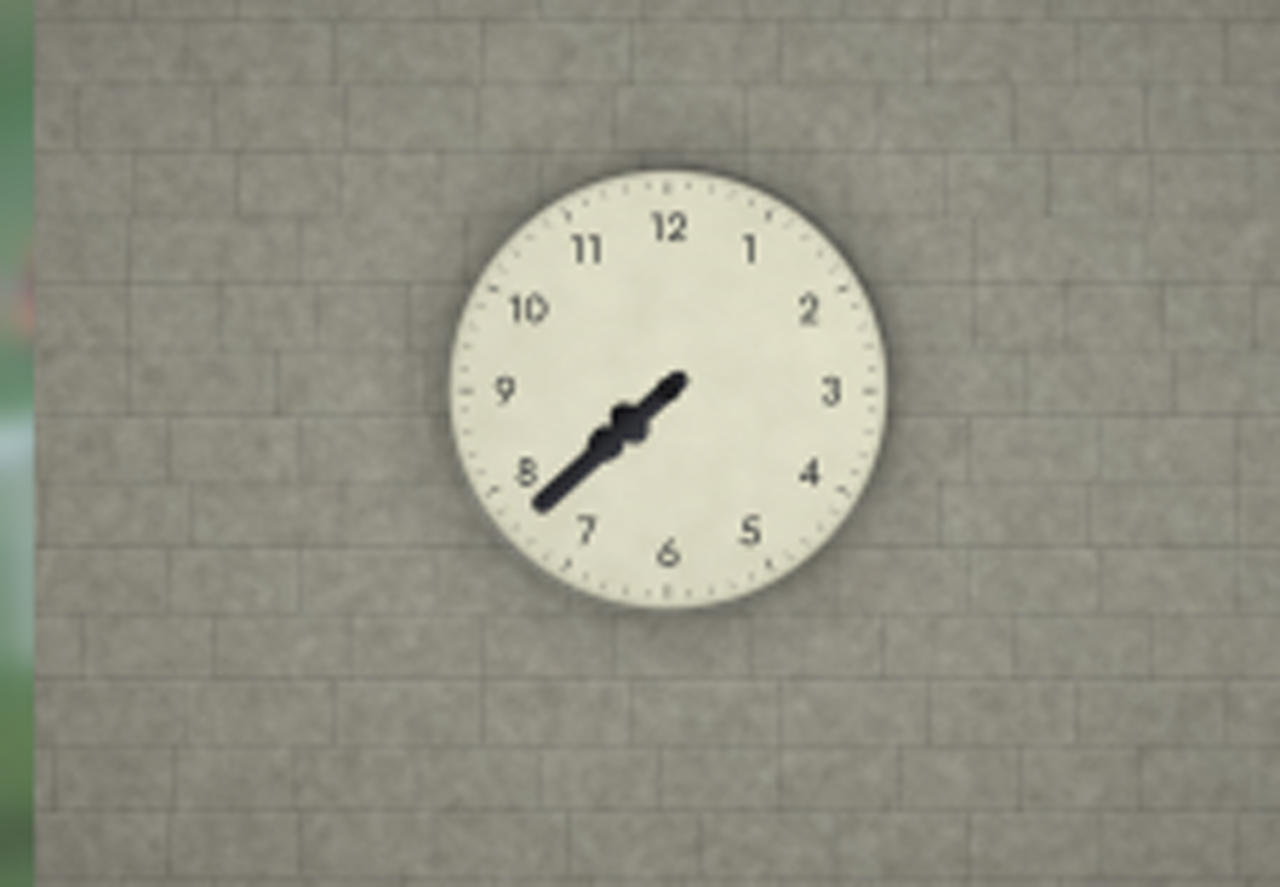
7:38
